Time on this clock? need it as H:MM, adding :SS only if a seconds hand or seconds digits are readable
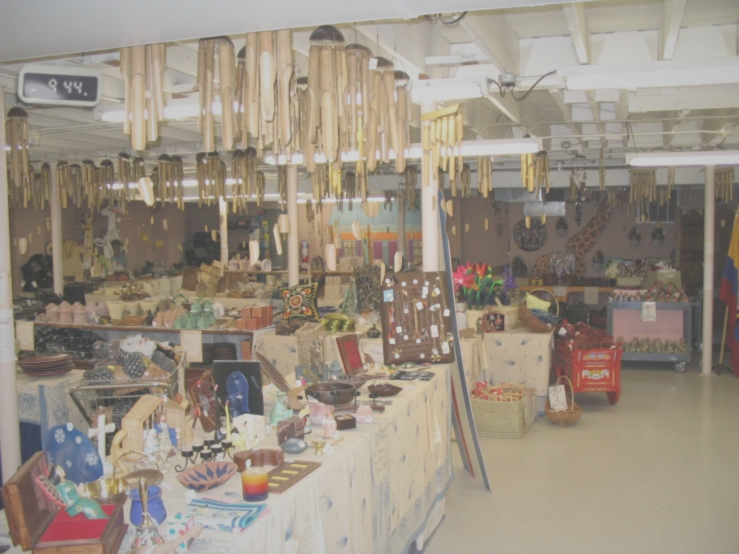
9:44
